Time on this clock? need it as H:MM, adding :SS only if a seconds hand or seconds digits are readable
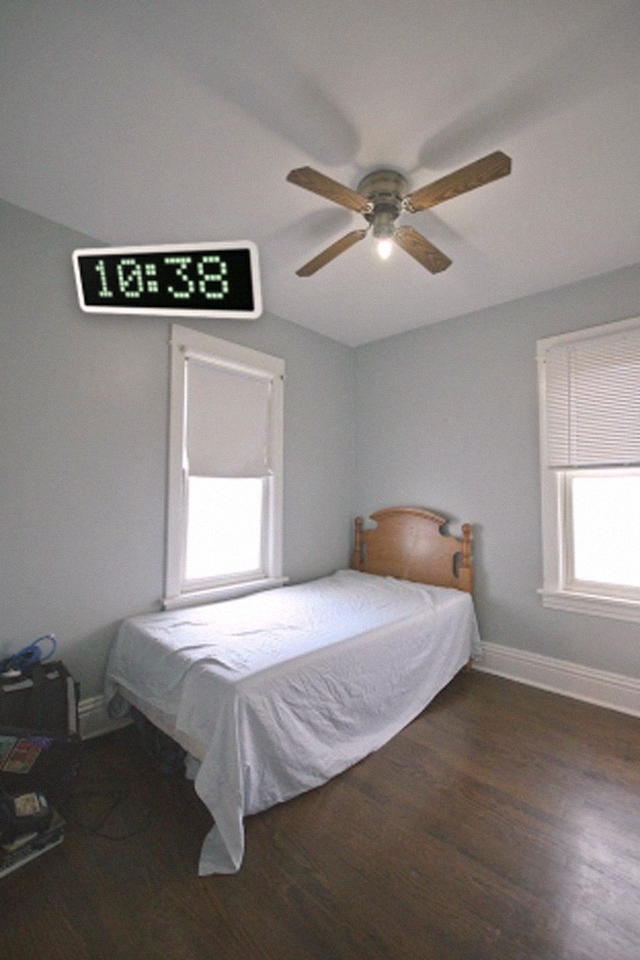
10:38
